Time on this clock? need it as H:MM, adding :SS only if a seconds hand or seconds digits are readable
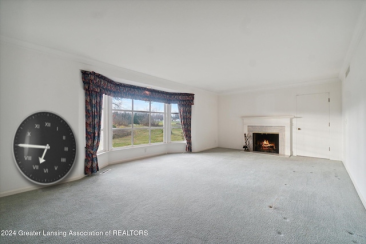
6:45
